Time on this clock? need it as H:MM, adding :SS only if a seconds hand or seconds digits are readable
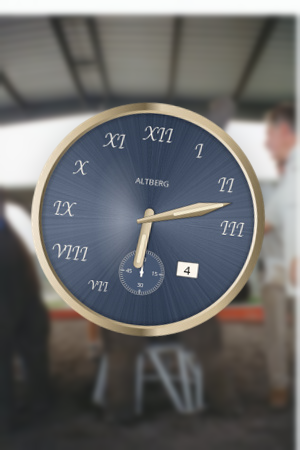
6:12
